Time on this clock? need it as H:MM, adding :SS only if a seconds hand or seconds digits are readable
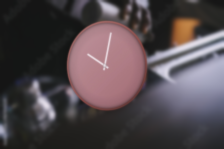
10:02
